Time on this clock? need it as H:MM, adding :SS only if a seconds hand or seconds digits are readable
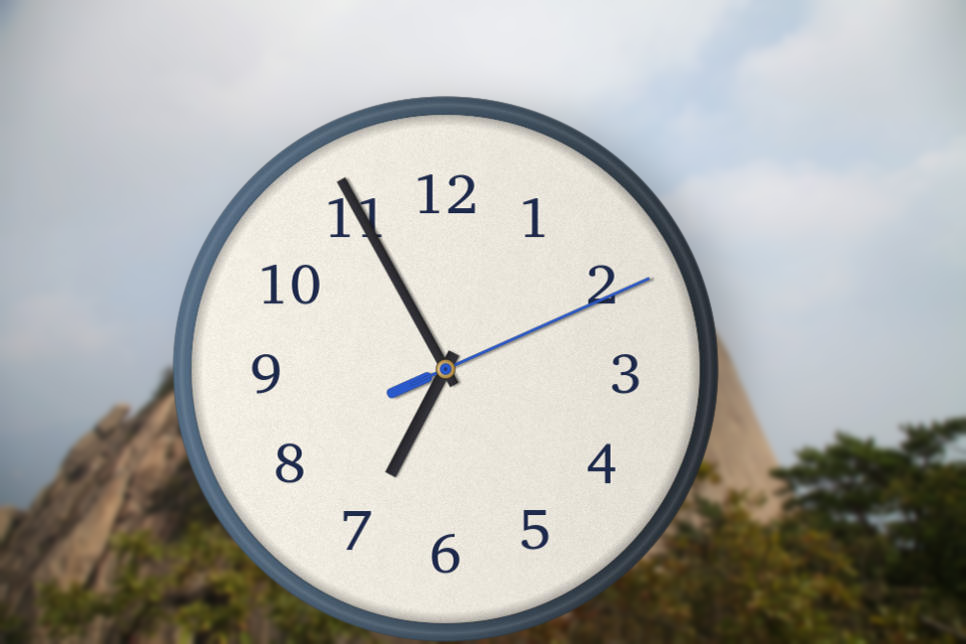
6:55:11
